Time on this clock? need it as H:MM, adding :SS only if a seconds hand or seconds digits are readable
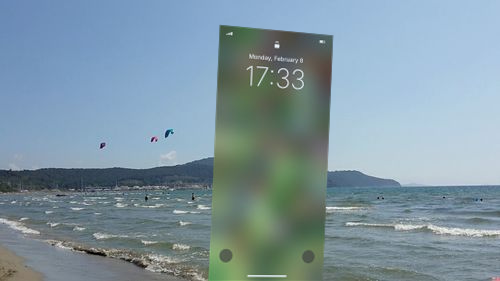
17:33
